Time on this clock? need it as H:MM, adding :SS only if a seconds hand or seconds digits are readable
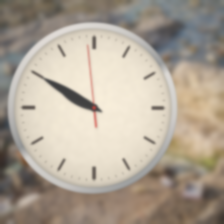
9:49:59
